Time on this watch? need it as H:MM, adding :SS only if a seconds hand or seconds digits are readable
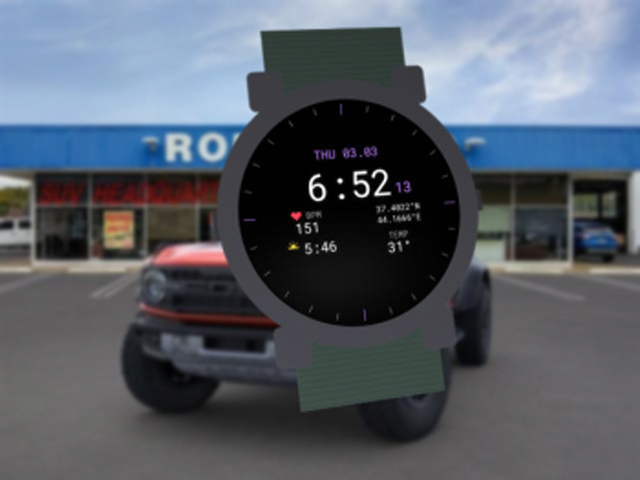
6:52:13
